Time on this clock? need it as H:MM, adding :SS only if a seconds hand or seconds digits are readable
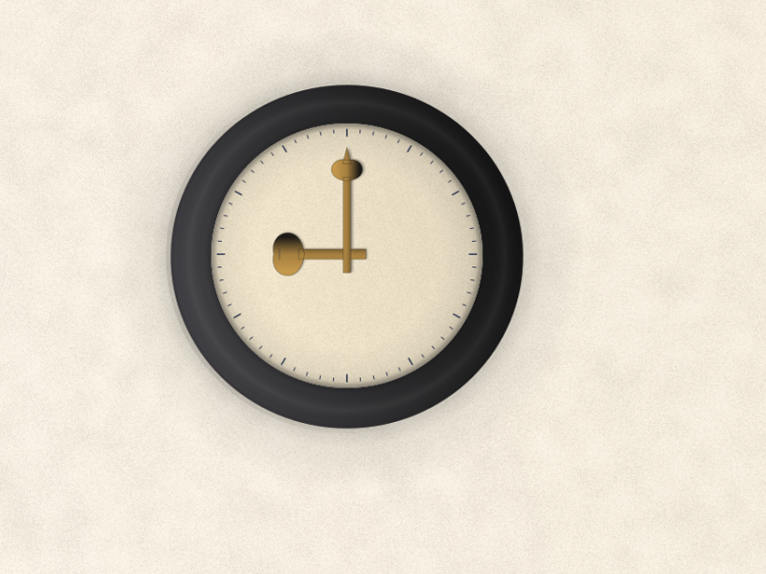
9:00
